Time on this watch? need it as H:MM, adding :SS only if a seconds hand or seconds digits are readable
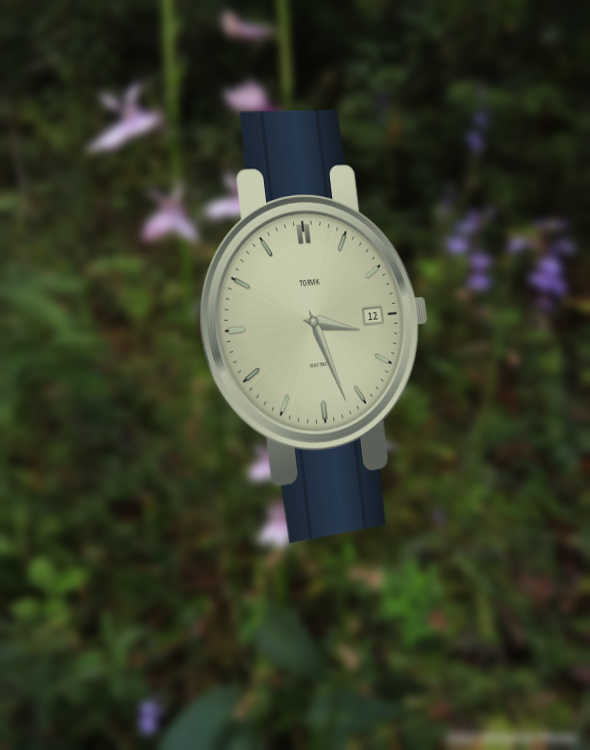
3:27
